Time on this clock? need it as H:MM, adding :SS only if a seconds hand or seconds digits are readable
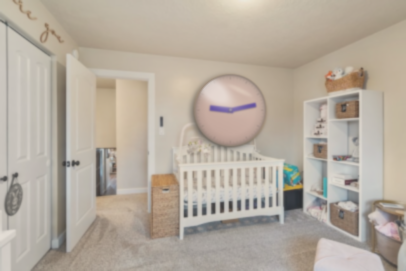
9:13
